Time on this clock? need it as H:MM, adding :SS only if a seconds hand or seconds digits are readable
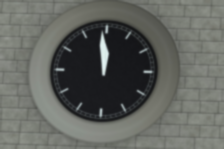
11:59
